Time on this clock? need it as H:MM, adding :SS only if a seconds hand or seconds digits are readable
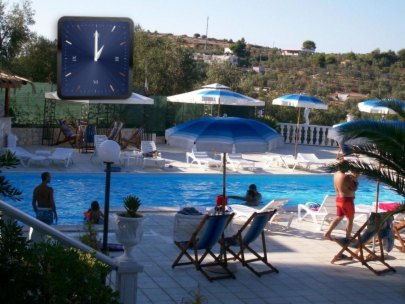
1:00
